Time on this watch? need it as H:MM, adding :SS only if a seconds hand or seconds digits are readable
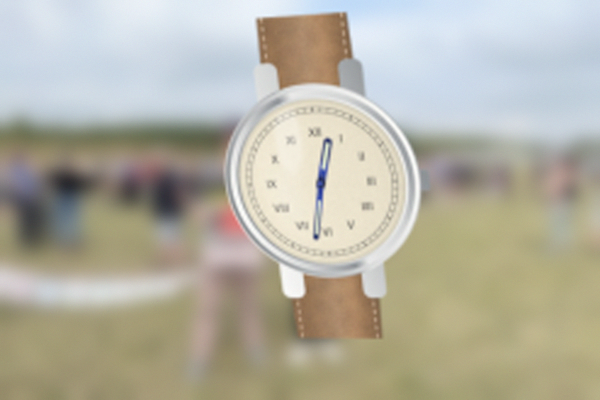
12:32
